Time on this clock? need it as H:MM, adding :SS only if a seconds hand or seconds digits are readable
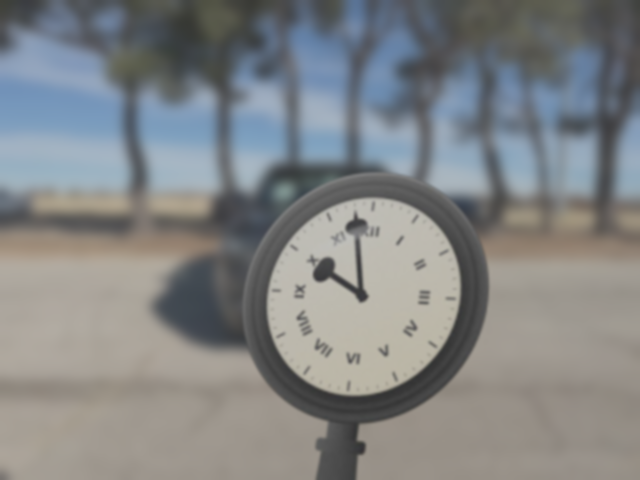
9:58
